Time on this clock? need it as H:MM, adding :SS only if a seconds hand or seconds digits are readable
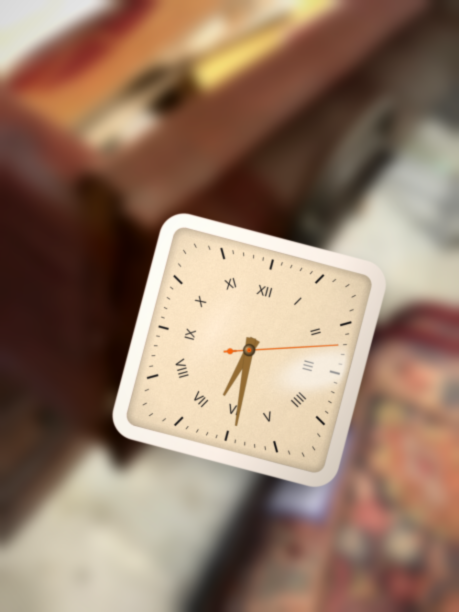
6:29:12
